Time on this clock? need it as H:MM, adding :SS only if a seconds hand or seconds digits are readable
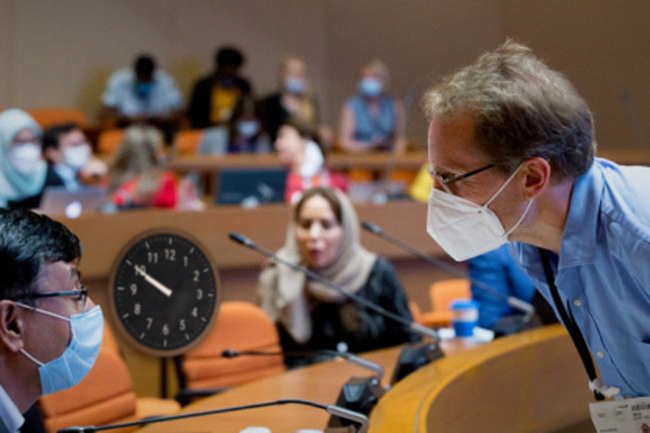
9:50
